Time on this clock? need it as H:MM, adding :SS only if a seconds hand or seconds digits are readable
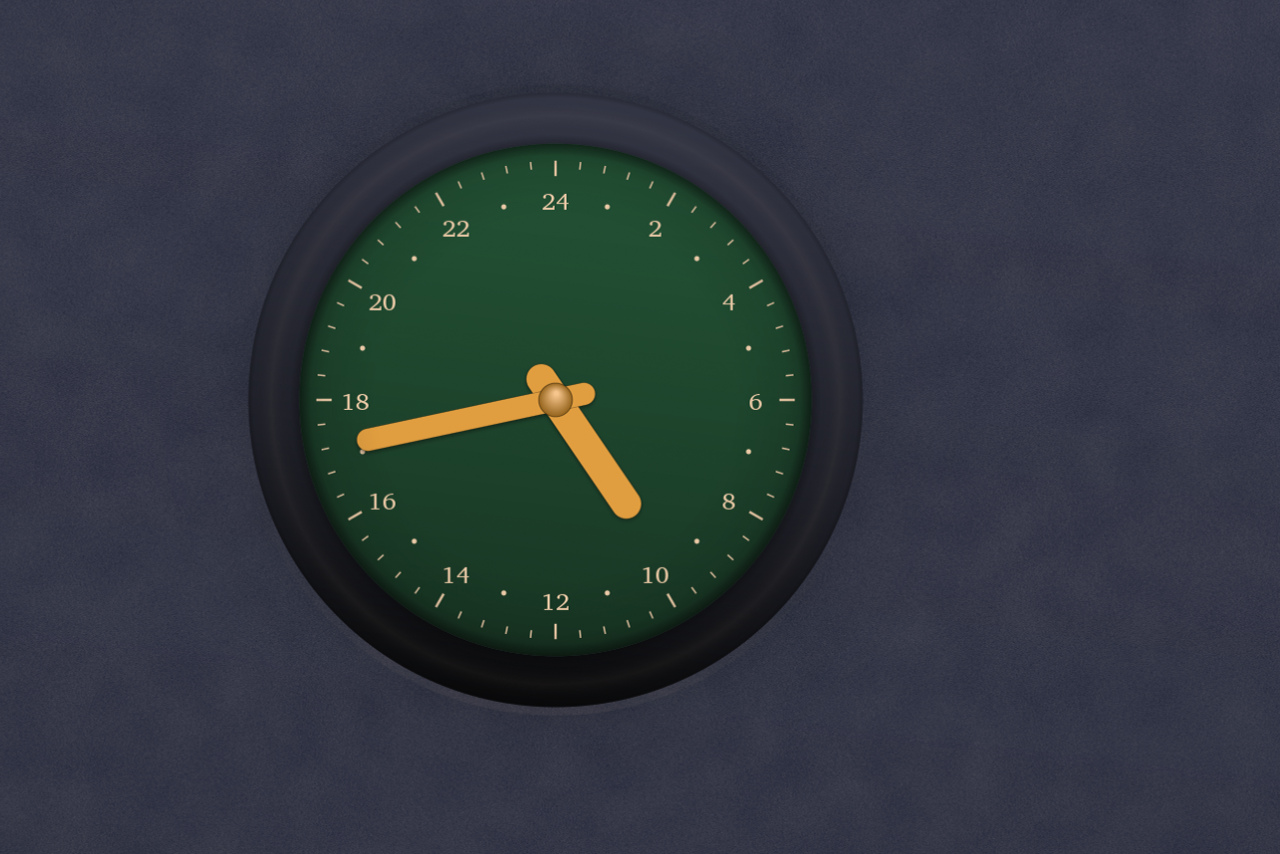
9:43
